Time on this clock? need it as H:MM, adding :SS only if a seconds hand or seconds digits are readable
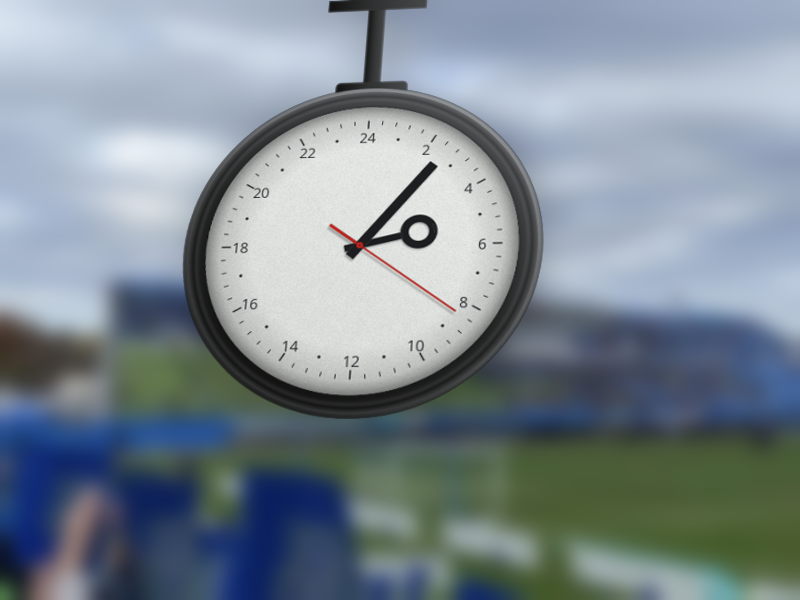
5:06:21
